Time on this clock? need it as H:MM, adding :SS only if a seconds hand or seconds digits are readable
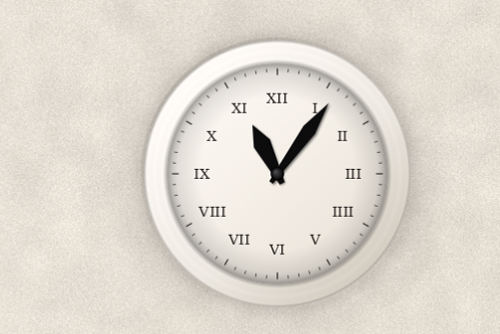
11:06
